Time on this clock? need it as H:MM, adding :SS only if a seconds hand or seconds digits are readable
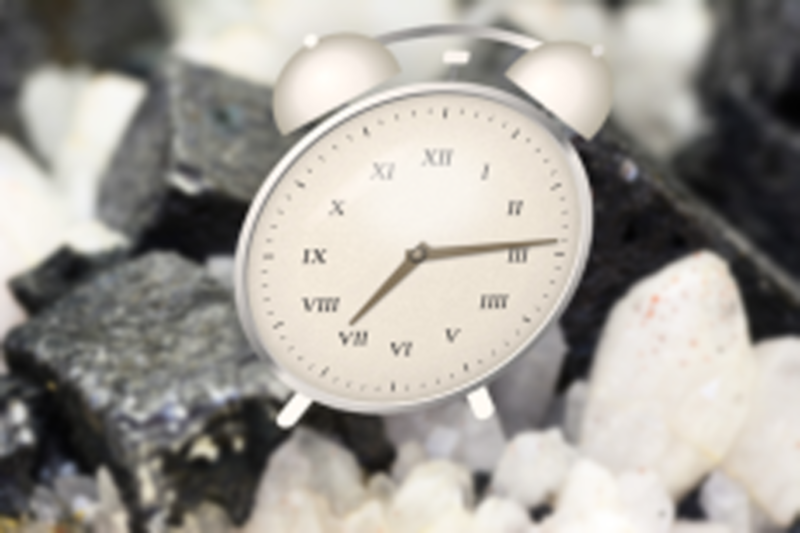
7:14
